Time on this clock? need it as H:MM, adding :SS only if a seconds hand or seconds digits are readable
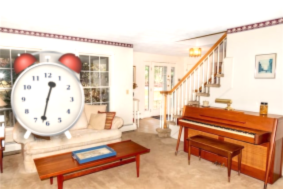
12:32
